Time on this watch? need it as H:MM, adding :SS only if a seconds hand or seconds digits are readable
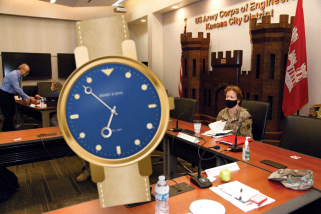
6:53
